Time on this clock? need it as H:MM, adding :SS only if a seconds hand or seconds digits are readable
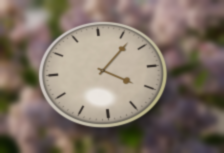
4:07
